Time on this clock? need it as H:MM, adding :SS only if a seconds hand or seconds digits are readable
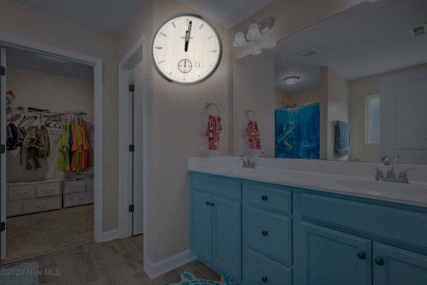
12:01
